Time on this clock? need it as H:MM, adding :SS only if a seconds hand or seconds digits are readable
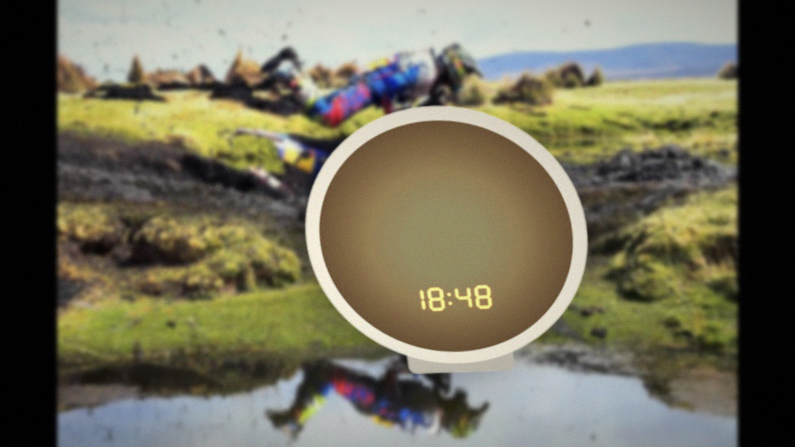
18:48
